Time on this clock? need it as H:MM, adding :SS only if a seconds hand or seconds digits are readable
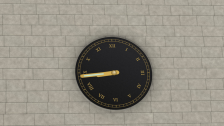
8:44
